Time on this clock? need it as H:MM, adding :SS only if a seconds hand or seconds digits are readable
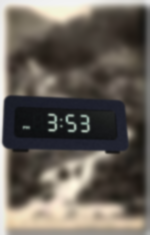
3:53
